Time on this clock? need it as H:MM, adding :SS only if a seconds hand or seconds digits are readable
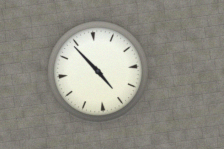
4:54
